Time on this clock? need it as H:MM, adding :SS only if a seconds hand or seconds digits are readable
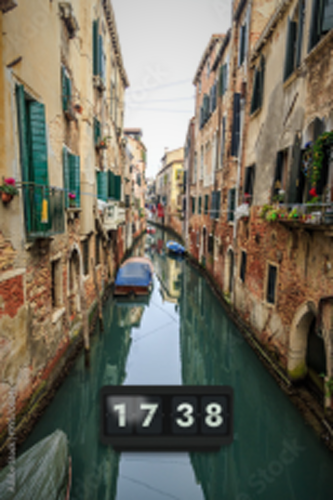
17:38
